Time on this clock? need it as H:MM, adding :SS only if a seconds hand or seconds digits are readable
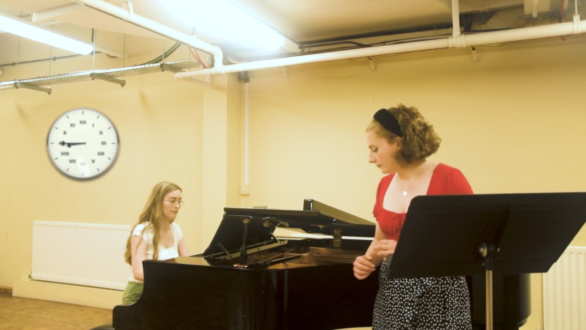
8:45
